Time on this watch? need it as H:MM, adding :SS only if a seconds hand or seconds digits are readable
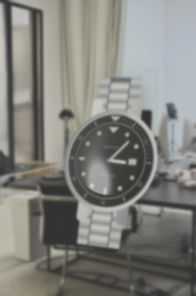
3:07
